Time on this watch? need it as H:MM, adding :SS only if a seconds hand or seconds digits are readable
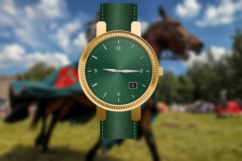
9:15
